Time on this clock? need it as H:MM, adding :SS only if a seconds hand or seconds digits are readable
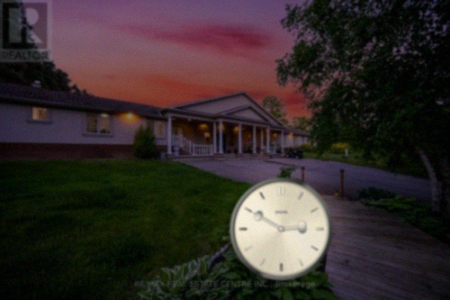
2:50
